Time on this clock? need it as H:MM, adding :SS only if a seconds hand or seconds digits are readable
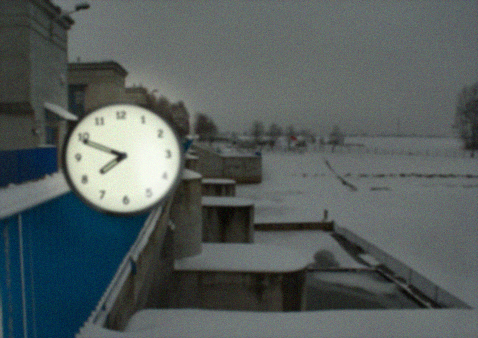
7:49
